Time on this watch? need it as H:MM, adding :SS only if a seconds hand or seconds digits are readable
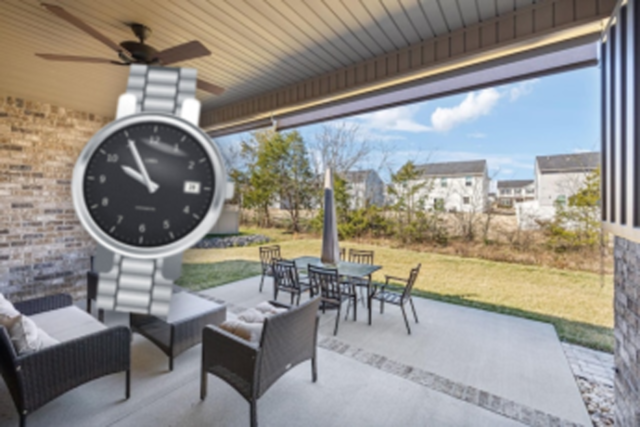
9:55
